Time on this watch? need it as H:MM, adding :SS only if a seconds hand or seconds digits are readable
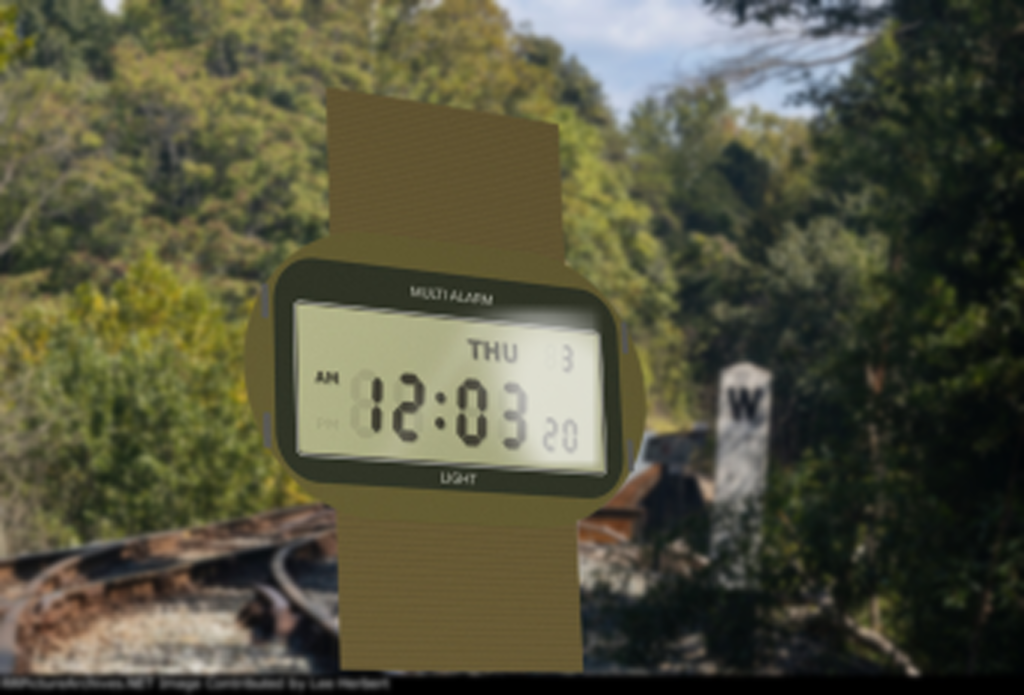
12:03:20
